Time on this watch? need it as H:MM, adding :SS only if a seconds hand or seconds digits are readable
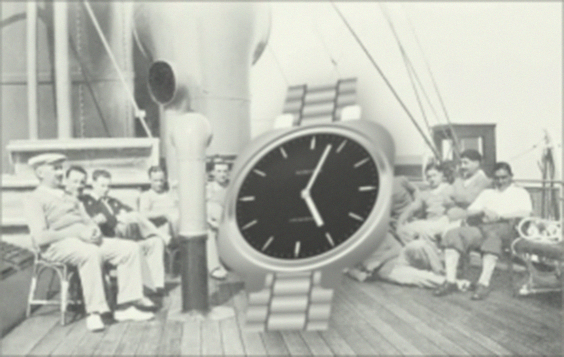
5:03
